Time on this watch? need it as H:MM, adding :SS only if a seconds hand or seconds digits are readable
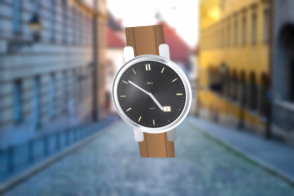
4:51
